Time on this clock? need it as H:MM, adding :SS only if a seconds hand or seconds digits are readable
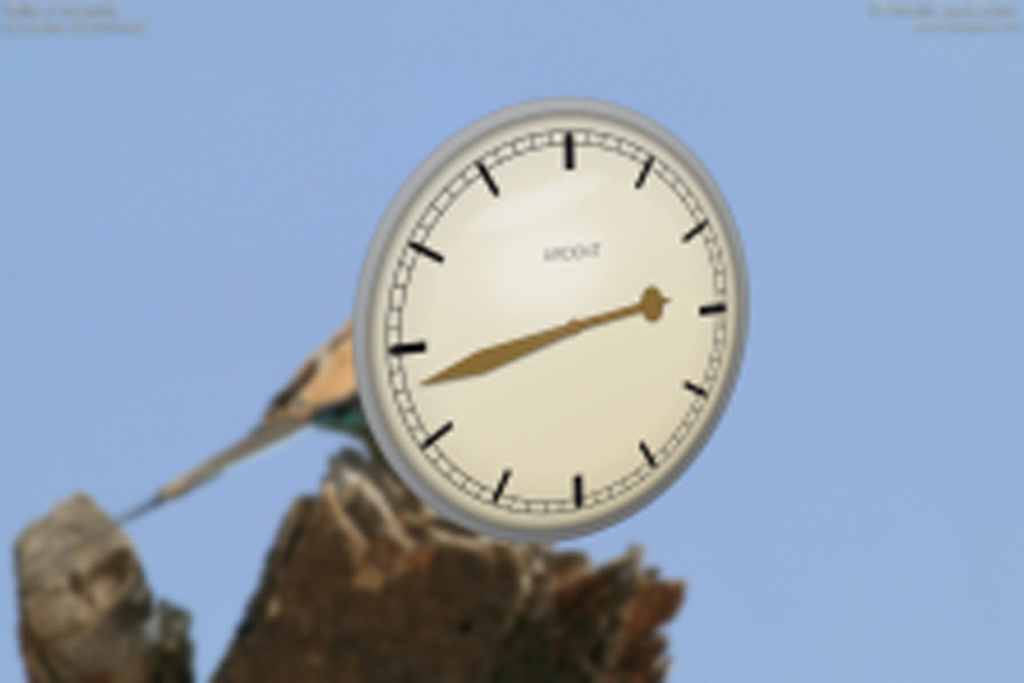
2:43
